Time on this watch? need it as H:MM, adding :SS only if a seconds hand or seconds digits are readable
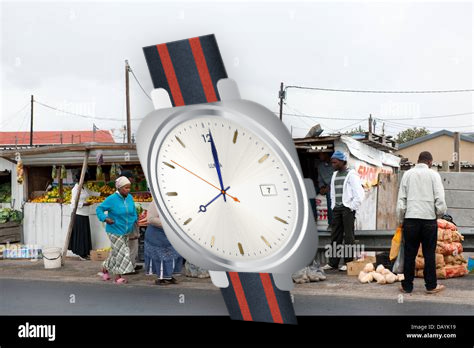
8:00:51
